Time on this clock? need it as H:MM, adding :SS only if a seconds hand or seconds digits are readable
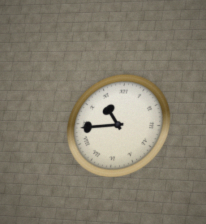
10:44
